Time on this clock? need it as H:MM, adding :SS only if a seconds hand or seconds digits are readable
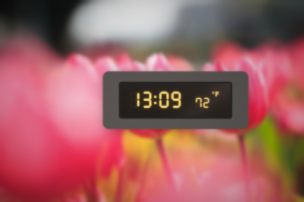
13:09
